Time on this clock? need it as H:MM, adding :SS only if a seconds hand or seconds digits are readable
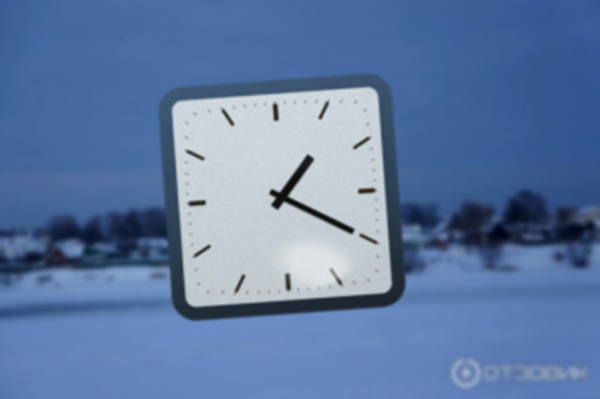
1:20
